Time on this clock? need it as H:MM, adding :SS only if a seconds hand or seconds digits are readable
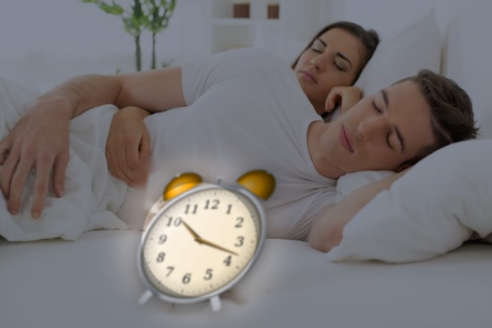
10:18
